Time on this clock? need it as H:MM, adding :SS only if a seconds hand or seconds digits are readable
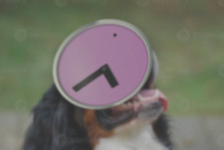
4:37
